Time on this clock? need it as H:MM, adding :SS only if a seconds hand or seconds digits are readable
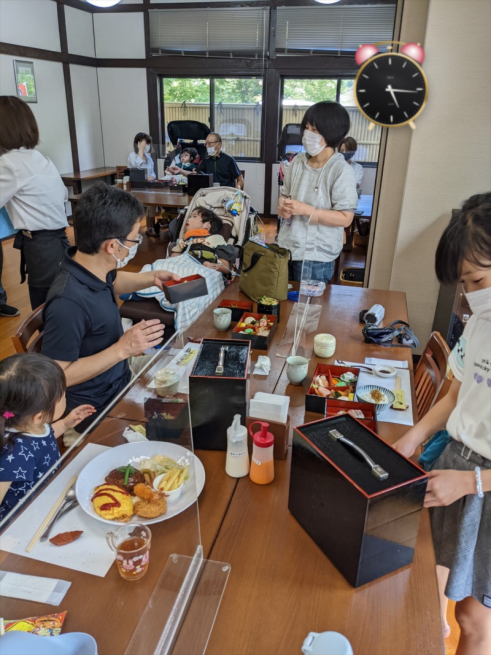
5:16
